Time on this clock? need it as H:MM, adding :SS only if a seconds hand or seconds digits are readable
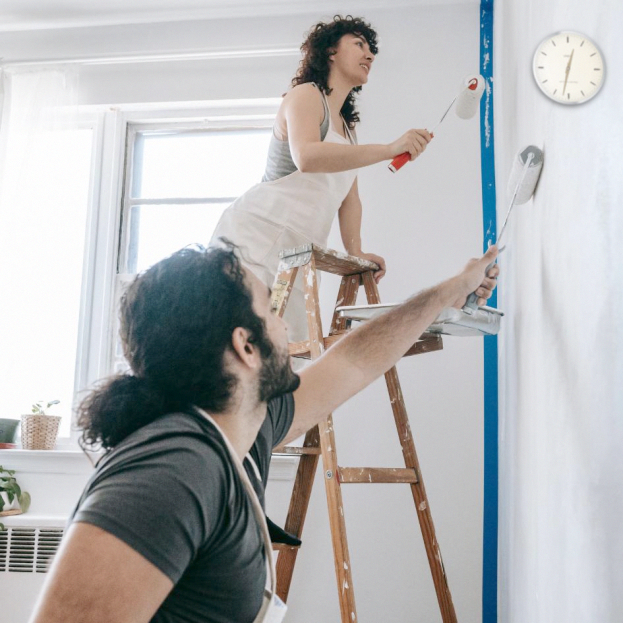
12:32
